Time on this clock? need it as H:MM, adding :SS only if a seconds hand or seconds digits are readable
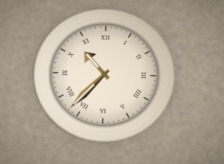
10:37
